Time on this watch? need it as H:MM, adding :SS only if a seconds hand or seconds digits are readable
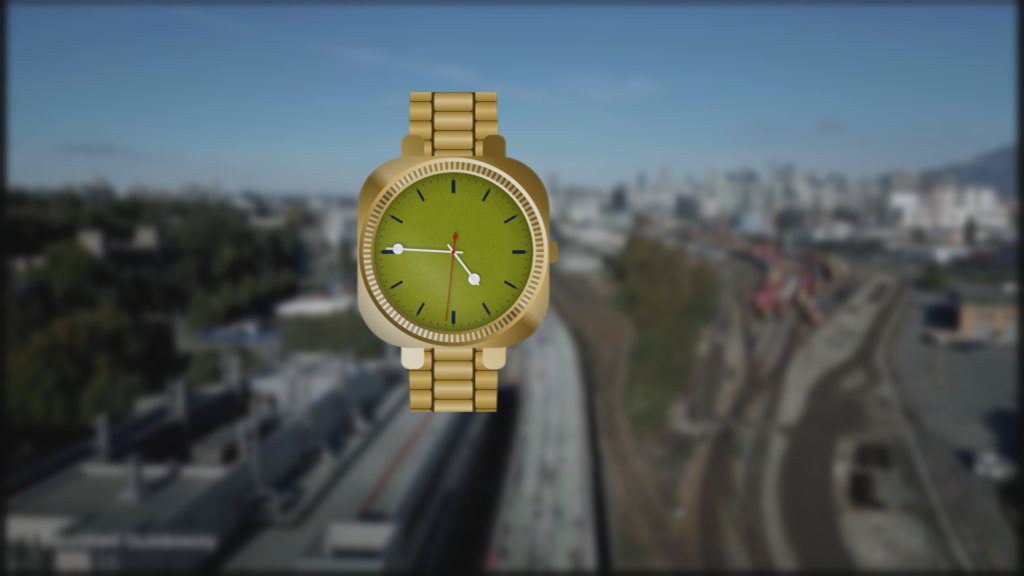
4:45:31
